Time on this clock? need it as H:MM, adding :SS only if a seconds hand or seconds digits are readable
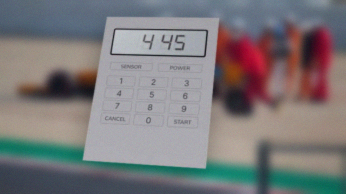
4:45
